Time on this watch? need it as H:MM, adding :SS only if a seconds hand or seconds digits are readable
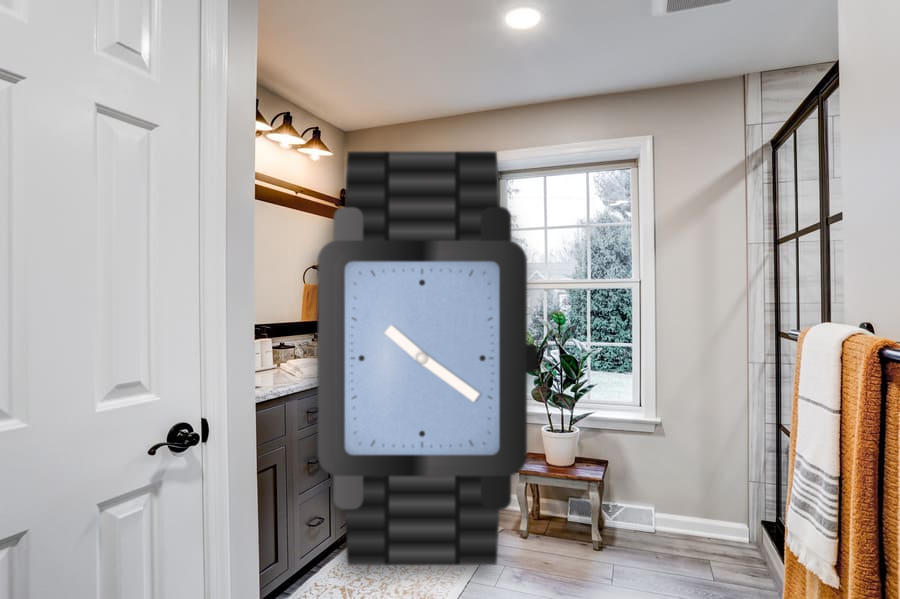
10:21
